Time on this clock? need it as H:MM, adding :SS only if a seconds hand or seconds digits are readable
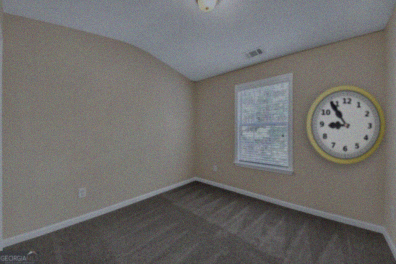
8:54
